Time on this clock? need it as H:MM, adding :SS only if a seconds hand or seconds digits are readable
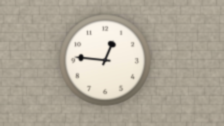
12:46
